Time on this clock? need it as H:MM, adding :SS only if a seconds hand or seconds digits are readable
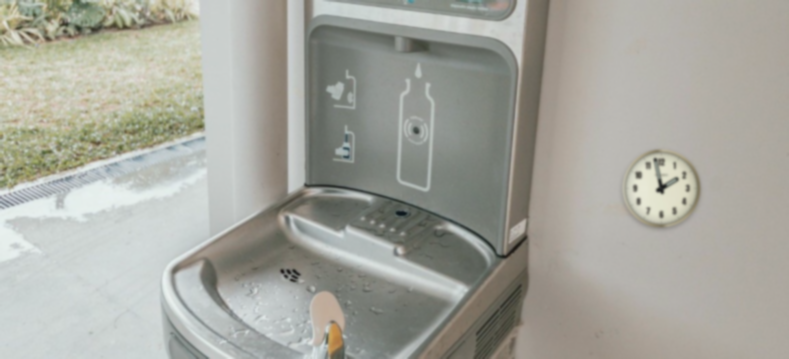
1:58
